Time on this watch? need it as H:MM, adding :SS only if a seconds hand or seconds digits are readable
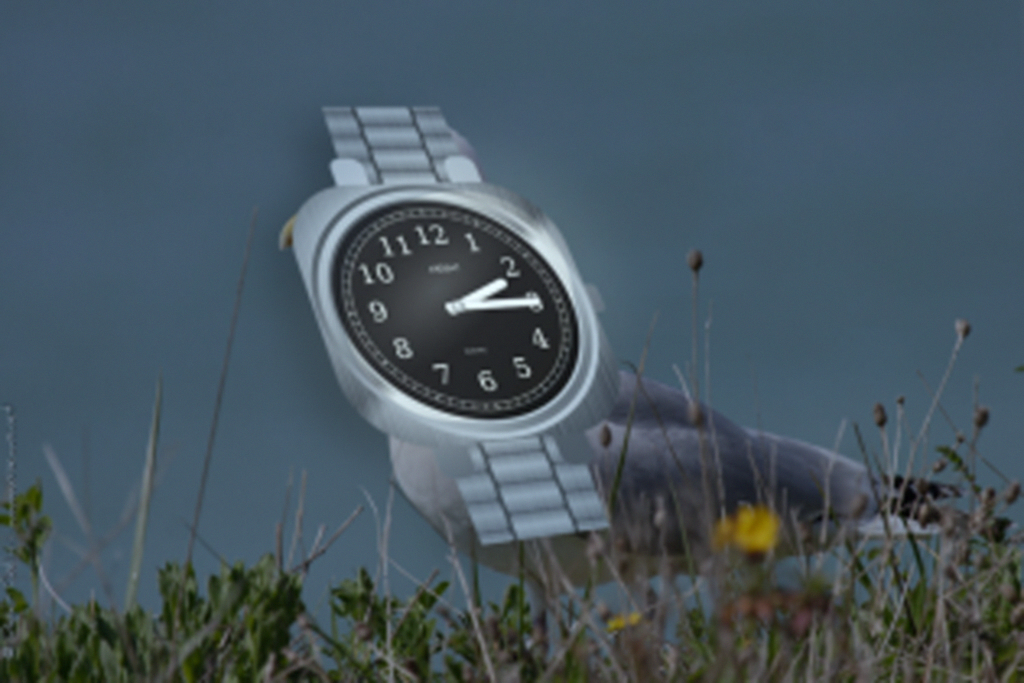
2:15
